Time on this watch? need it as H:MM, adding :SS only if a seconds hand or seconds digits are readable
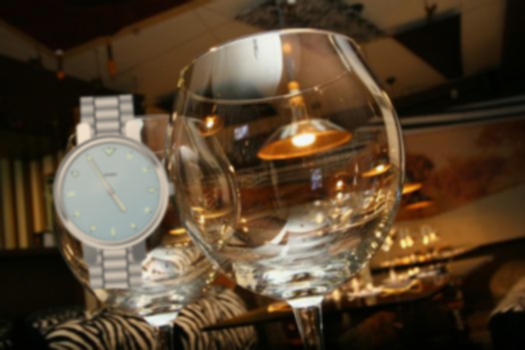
4:55
